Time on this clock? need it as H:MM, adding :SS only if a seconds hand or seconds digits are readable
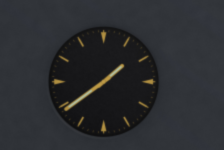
1:39
